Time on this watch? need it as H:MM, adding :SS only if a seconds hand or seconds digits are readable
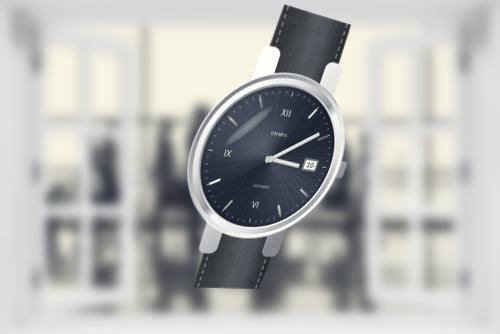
3:09
